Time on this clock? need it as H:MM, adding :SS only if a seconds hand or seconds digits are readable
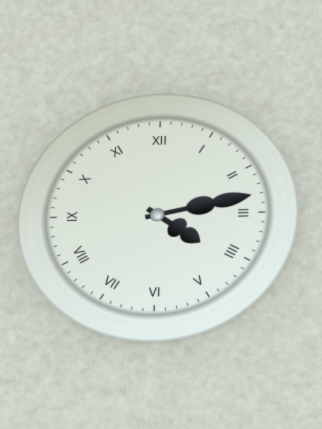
4:13
